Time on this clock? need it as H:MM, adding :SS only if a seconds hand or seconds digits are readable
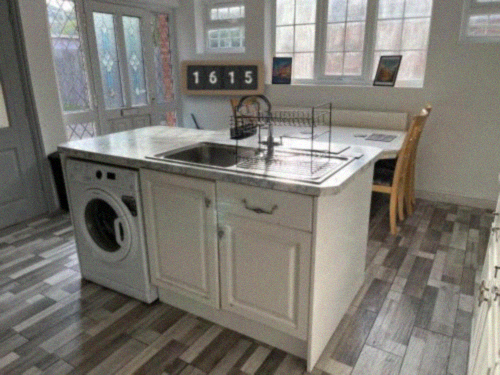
16:15
